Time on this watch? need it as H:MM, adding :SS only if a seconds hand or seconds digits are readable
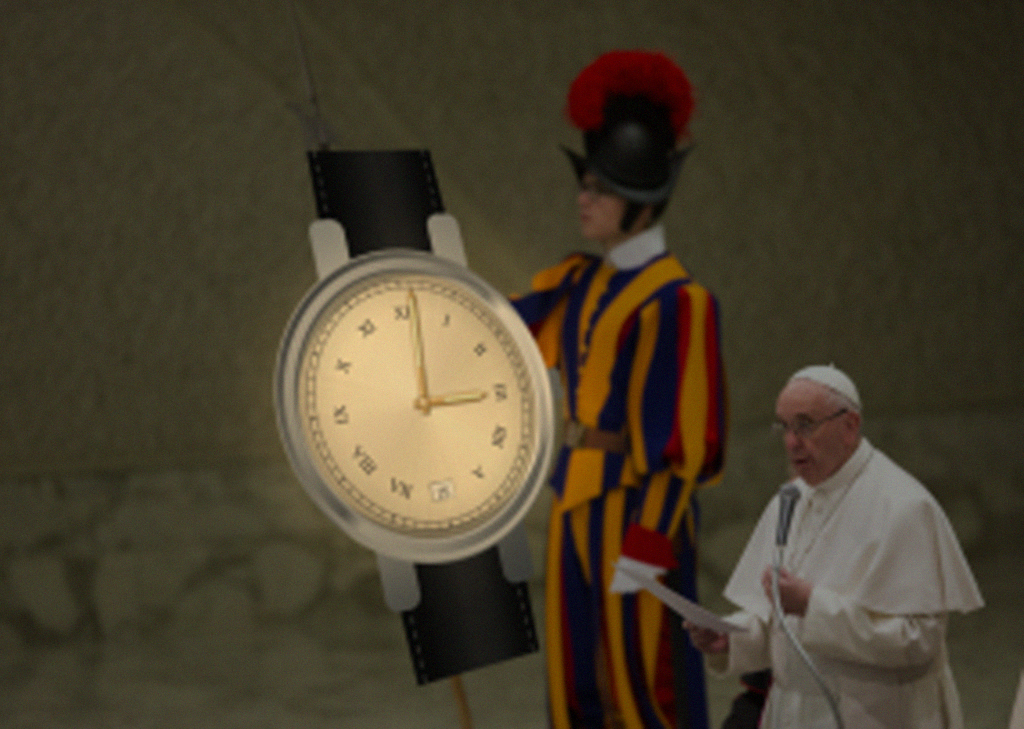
3:01
